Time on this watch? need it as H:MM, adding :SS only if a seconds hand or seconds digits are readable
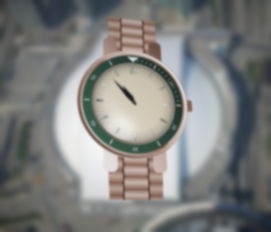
10:53
